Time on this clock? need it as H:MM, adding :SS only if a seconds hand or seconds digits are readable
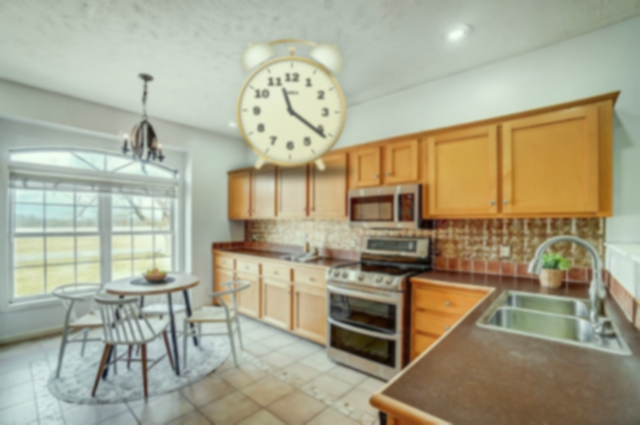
11:21
